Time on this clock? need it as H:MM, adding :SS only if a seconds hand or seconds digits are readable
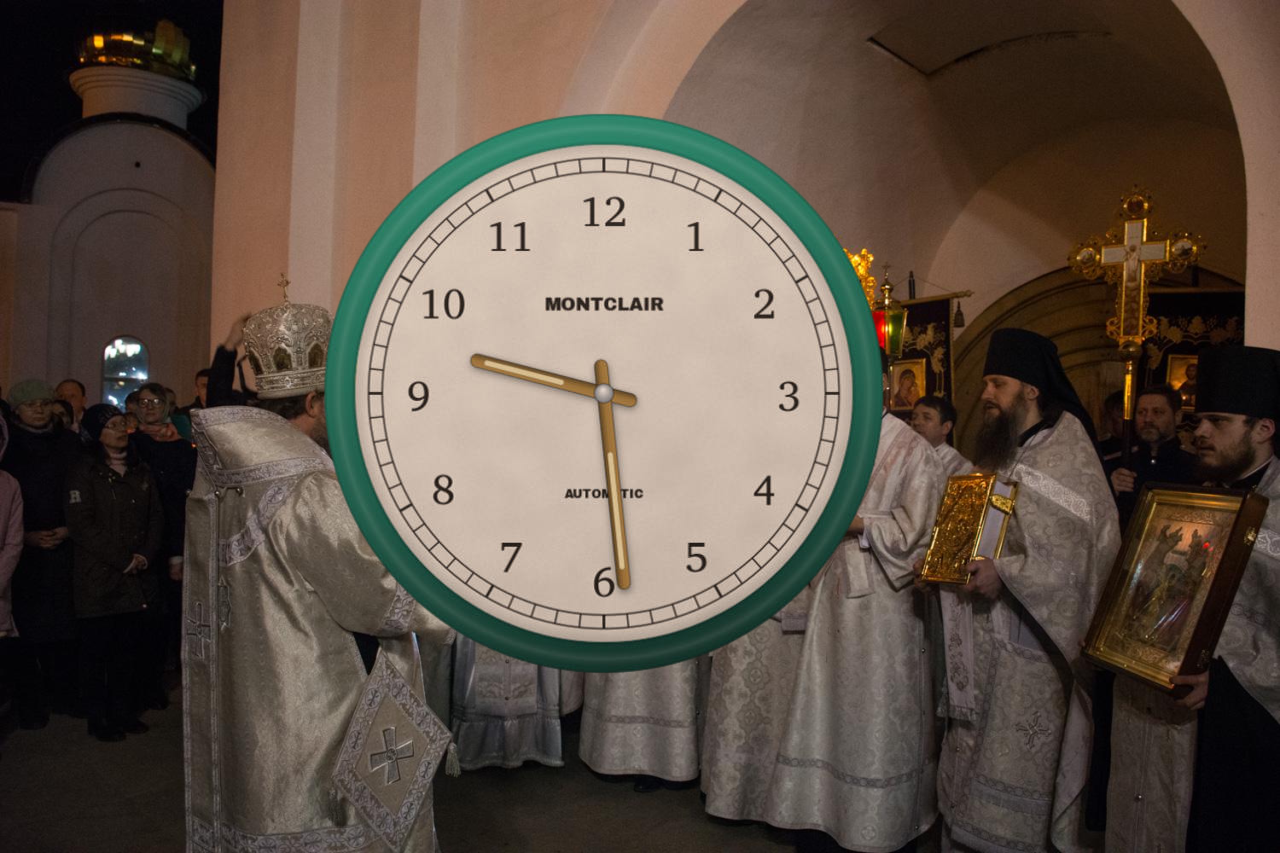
9:29
